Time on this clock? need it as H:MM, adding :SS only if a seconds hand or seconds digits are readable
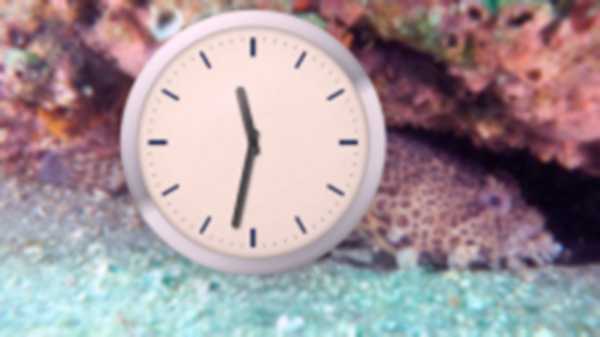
11:32
